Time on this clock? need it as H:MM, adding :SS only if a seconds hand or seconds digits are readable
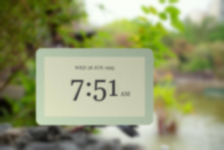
7:51
